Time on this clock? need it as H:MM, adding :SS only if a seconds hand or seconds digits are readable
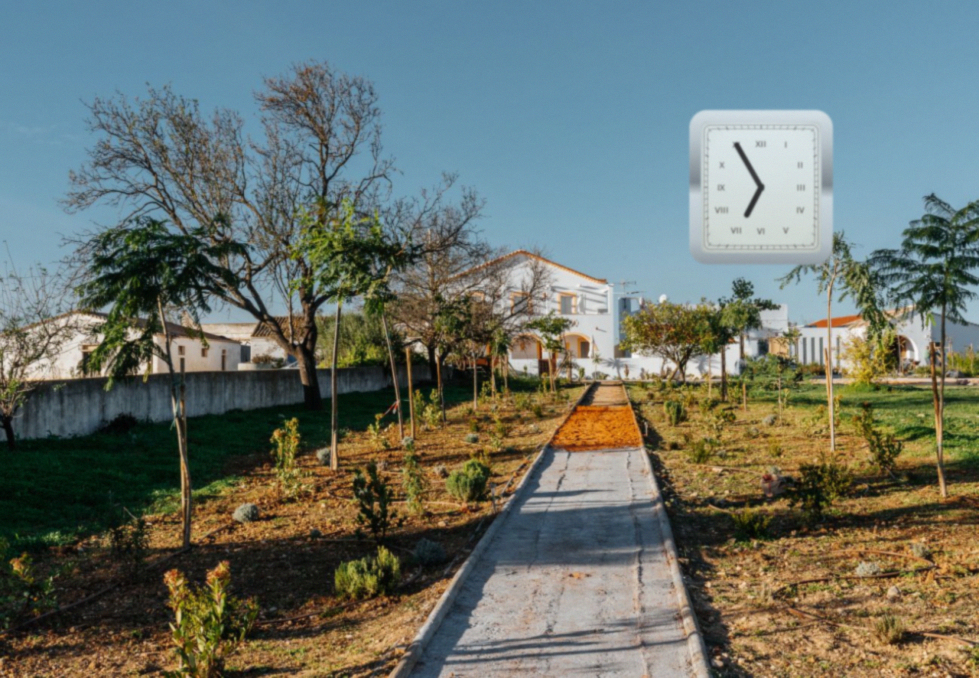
6:55
